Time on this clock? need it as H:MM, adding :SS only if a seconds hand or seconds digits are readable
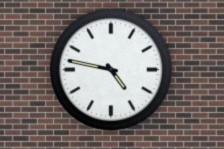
4:47
